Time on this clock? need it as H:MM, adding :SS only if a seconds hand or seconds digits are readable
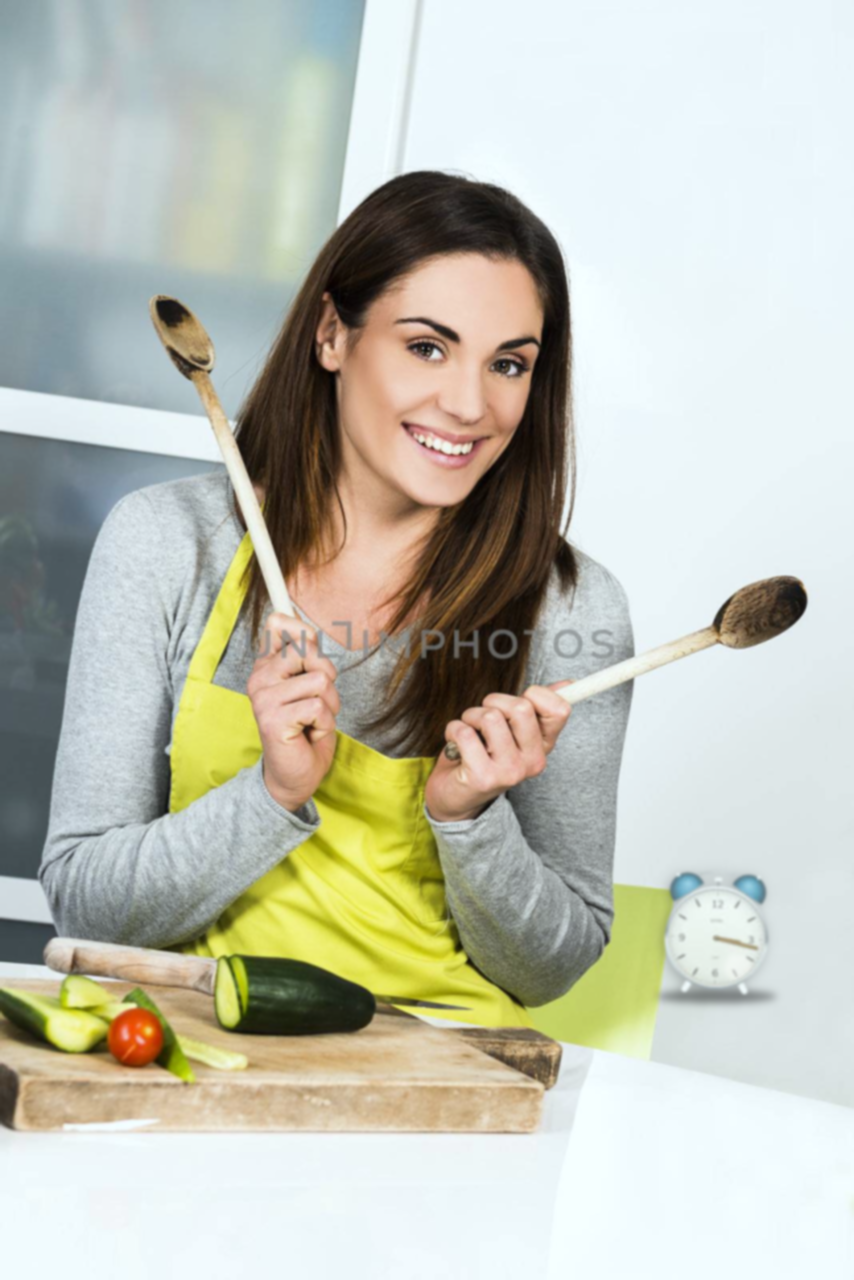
3:17
